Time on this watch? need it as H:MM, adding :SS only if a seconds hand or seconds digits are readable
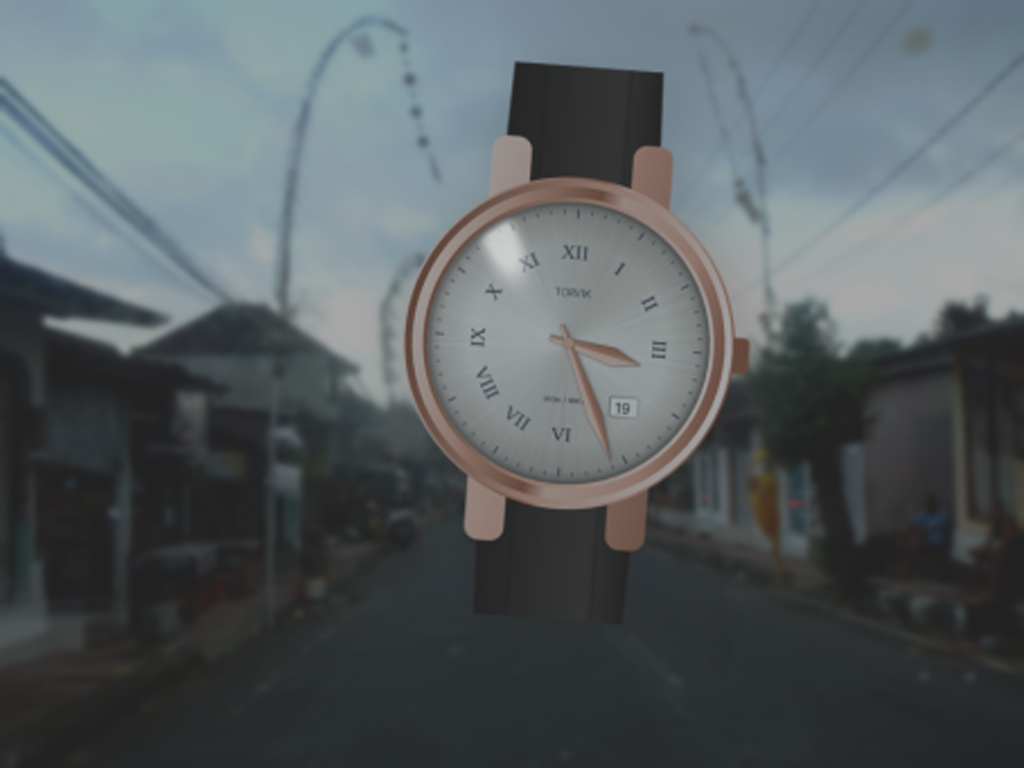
3:26
